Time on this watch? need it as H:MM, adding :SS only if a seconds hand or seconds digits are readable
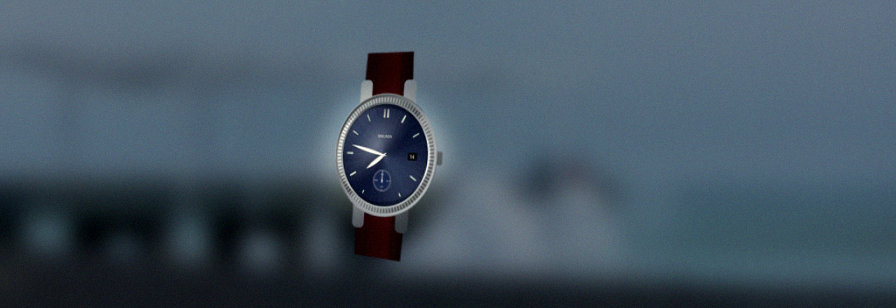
7:47
